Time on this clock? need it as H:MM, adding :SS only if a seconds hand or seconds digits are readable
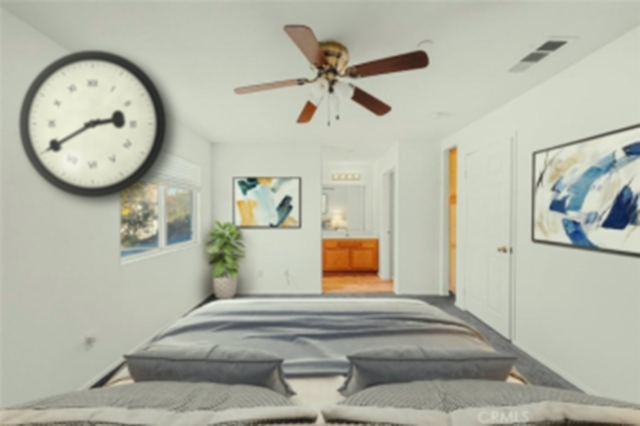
2:40
